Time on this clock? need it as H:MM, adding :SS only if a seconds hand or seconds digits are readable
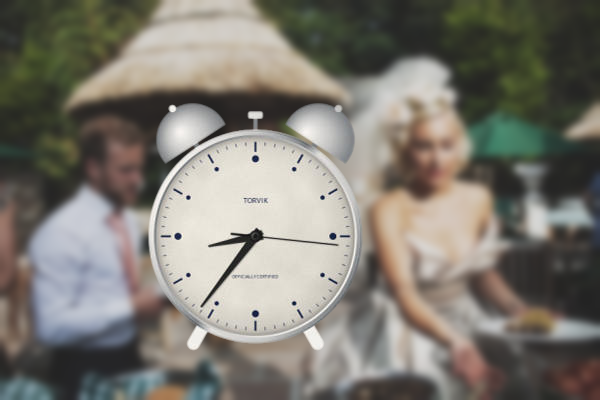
8:36:16
